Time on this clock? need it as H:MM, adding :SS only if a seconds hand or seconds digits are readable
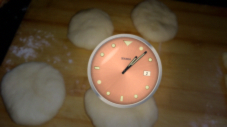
1:07
